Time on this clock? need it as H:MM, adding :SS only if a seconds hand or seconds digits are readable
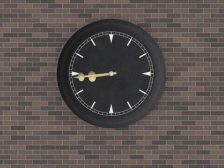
8:44
